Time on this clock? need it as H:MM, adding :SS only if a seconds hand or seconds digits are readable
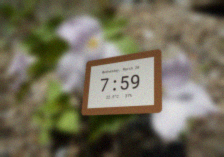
7:59
